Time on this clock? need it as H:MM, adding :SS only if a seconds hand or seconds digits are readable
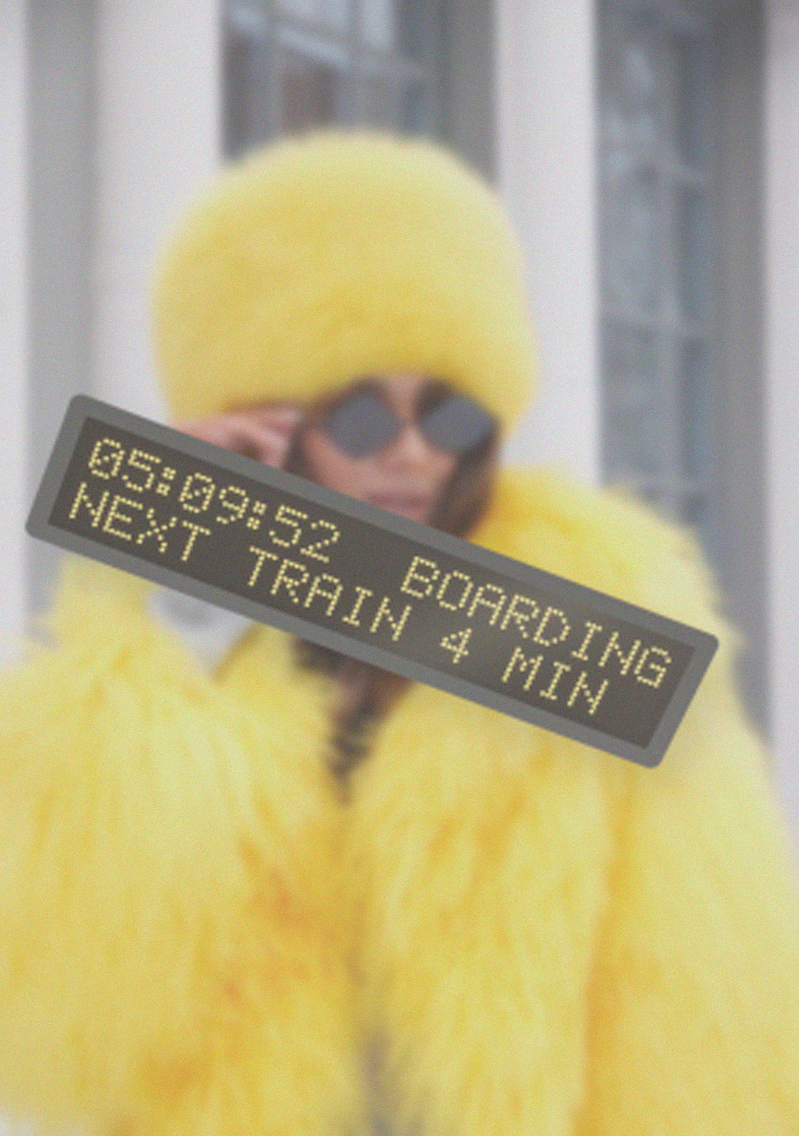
5:09:52
